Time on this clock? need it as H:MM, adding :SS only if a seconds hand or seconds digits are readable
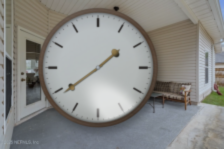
1:39
